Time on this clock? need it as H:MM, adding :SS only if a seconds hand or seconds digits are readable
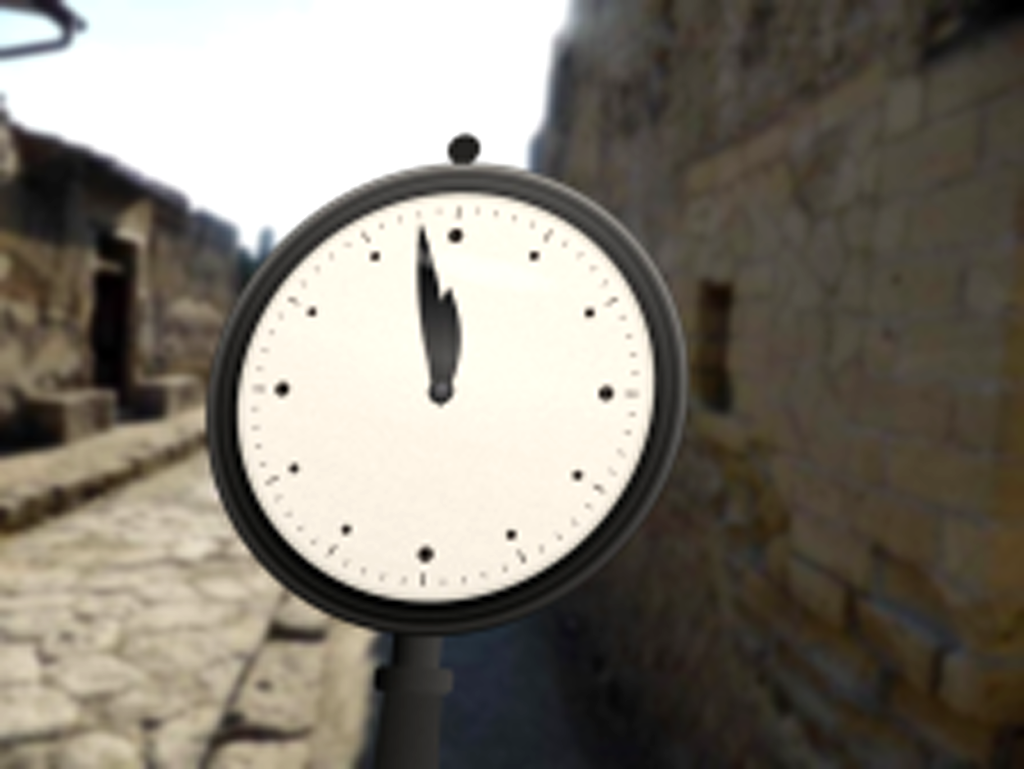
11:58
